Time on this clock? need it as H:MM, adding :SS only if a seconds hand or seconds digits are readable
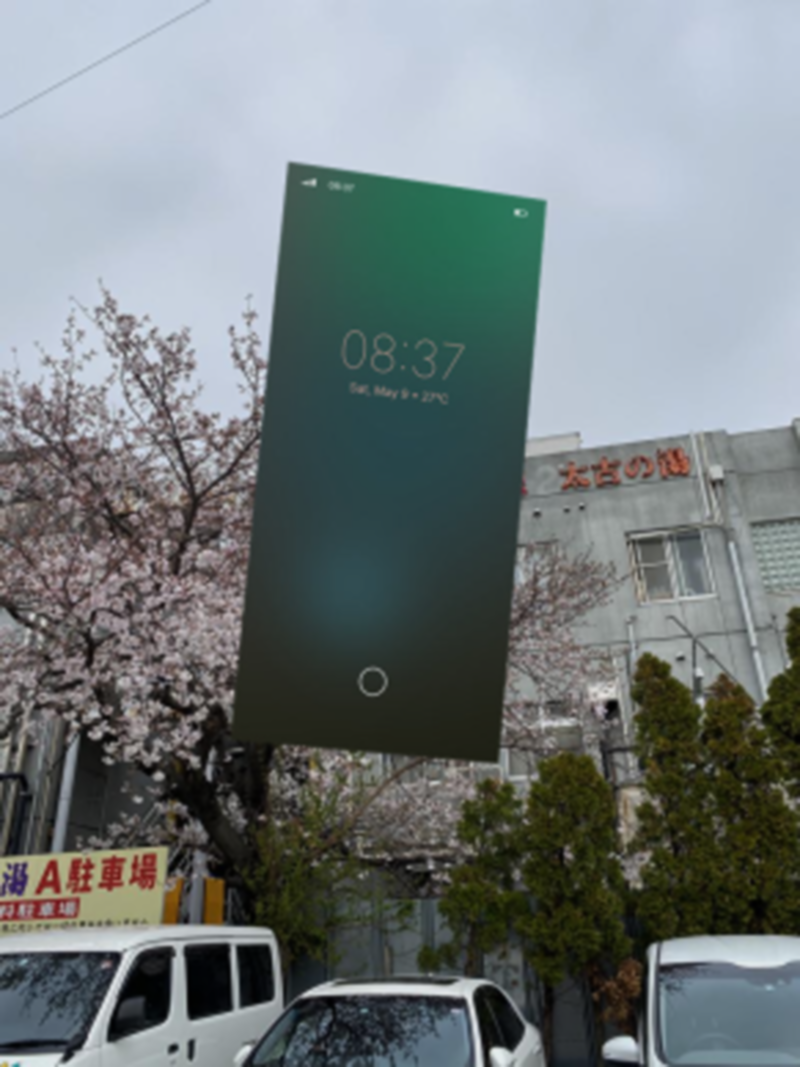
8:37
